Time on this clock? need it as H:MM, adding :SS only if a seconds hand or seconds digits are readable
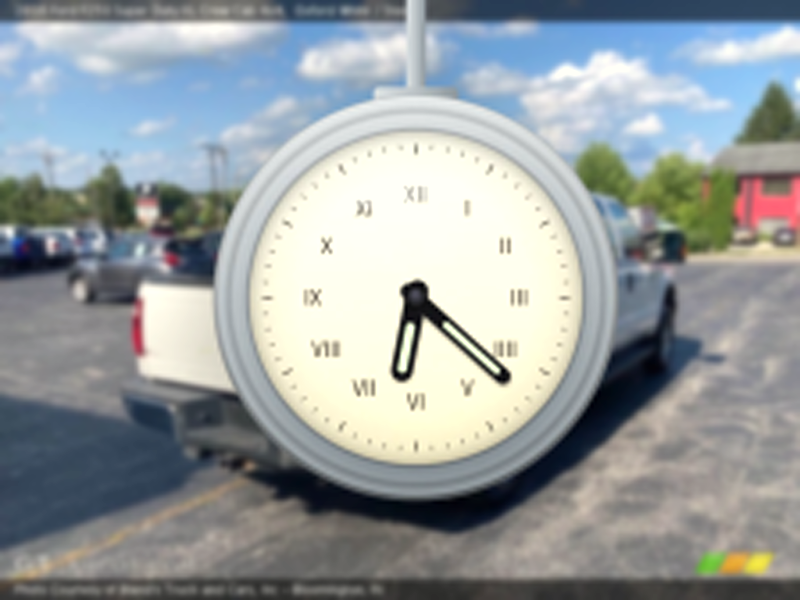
6:22
